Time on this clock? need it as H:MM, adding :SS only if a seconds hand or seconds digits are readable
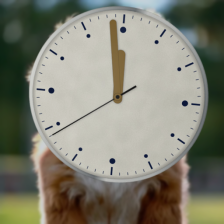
11:58:39
